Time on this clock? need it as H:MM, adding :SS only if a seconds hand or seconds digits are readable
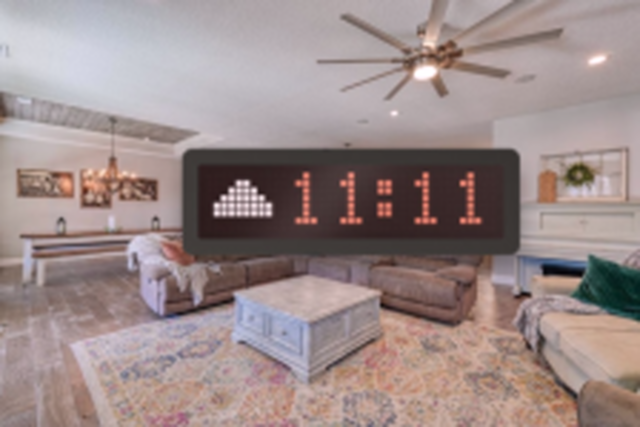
11:11
